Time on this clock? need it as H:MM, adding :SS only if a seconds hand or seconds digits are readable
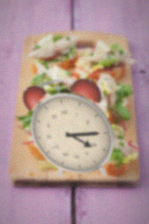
4:15
